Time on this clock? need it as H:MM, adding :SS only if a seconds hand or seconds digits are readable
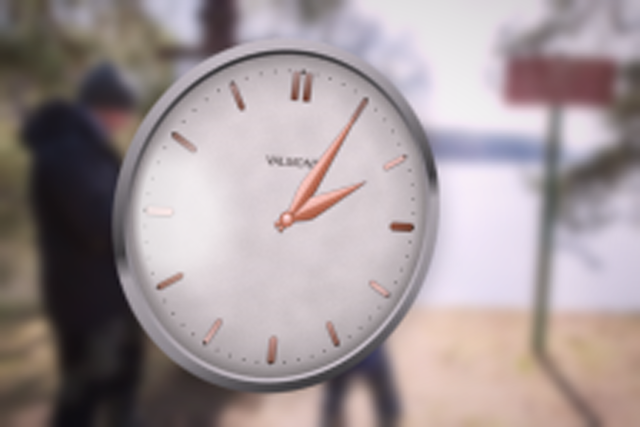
2:05
